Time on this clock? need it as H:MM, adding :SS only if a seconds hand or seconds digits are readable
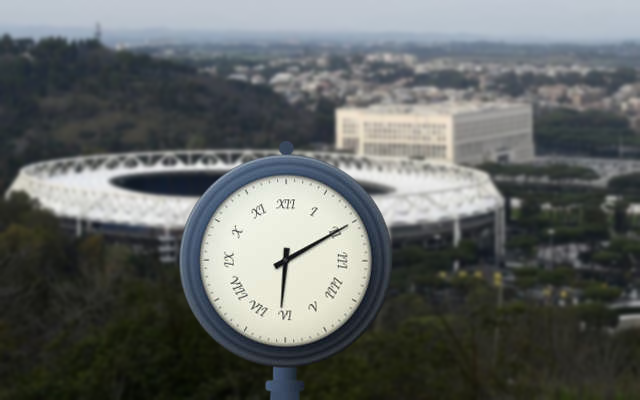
6:10
